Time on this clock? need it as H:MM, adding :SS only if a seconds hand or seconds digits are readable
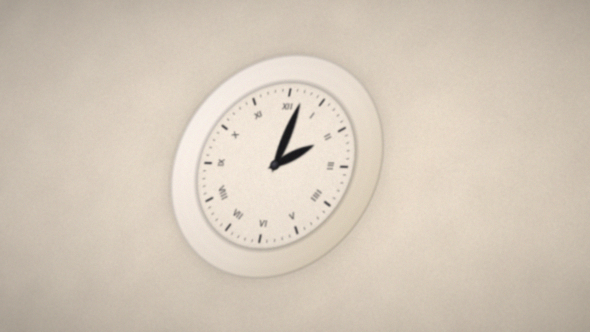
2:02
